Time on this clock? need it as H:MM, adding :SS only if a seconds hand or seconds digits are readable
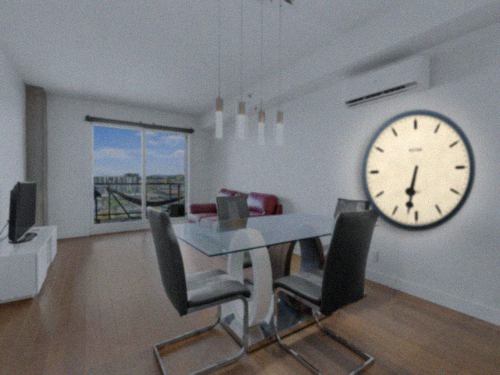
6:32
